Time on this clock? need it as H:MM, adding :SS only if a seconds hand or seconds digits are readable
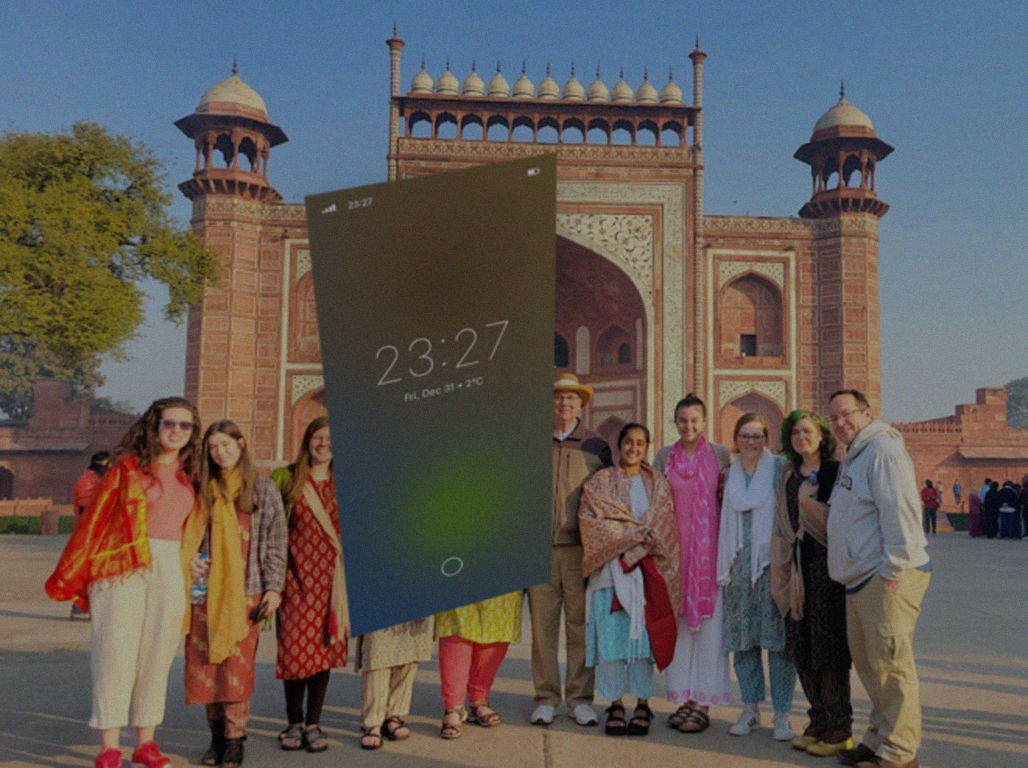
23:27
